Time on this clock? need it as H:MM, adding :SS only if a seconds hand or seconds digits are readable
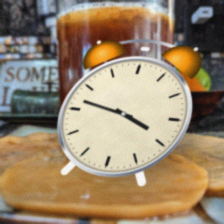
3:47
